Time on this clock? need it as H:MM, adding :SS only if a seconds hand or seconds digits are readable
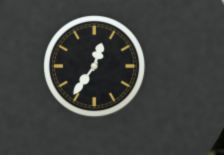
12:36
